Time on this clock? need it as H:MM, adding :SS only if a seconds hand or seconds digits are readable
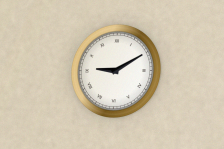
9:10
